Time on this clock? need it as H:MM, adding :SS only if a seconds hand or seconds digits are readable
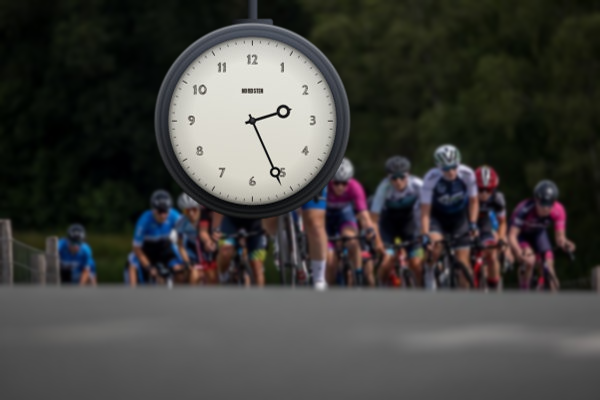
2:26
